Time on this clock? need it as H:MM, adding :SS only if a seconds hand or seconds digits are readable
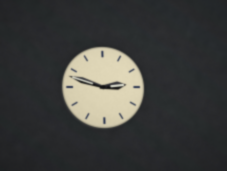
2:48
